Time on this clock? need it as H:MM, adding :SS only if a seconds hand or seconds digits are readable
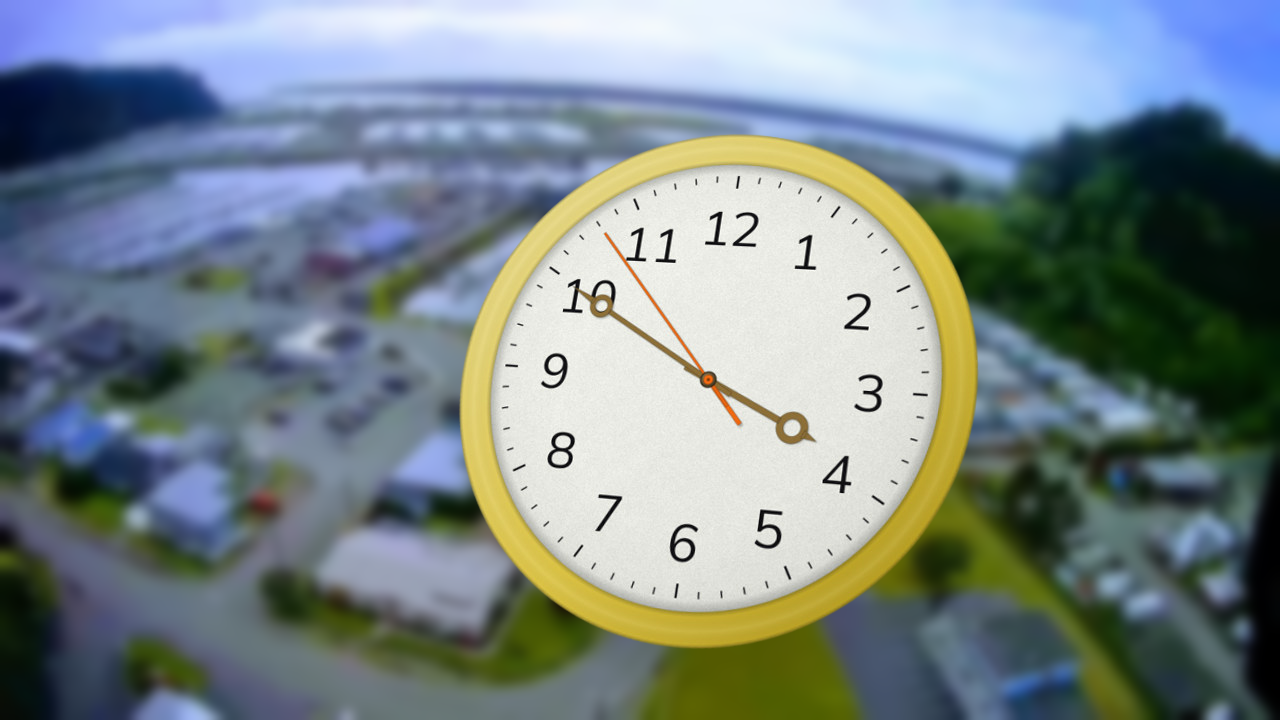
3:49:53
